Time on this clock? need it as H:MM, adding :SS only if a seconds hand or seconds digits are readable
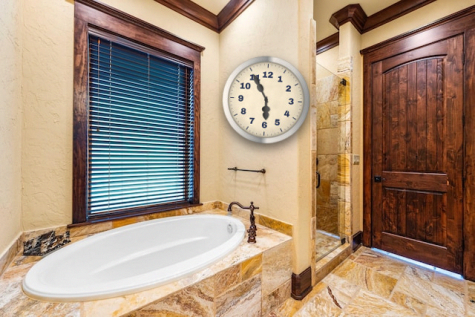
5:55
